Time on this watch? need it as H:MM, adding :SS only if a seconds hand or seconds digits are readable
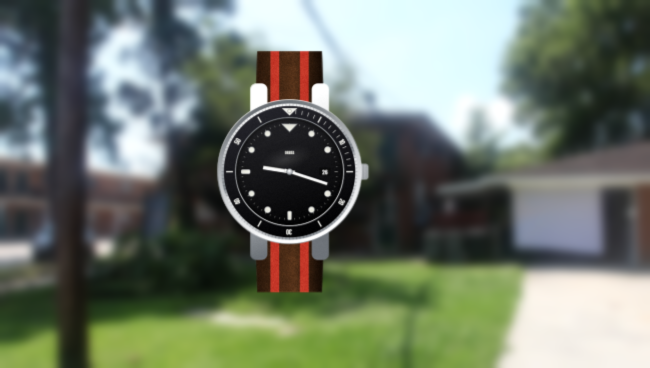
9:18
